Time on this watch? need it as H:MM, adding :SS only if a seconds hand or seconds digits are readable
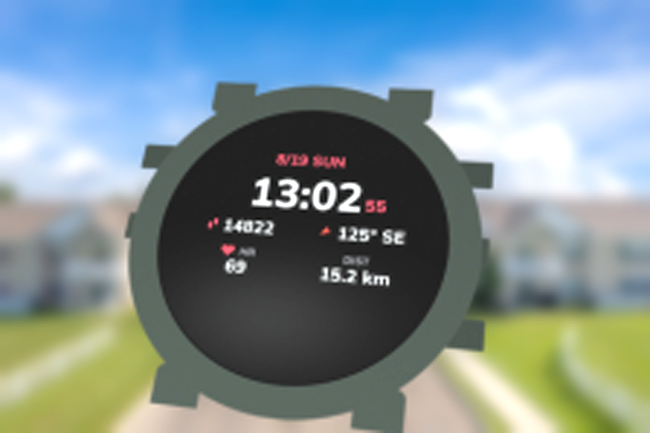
13:02
